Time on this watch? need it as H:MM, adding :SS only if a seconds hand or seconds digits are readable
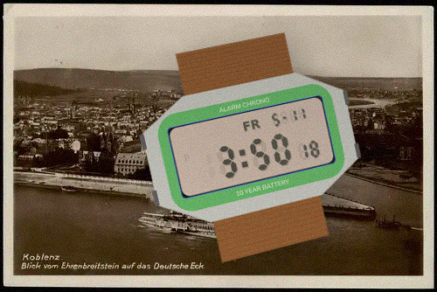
3:50:18
